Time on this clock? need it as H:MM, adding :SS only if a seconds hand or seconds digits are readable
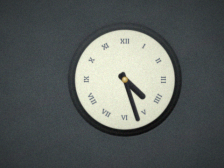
4:27
